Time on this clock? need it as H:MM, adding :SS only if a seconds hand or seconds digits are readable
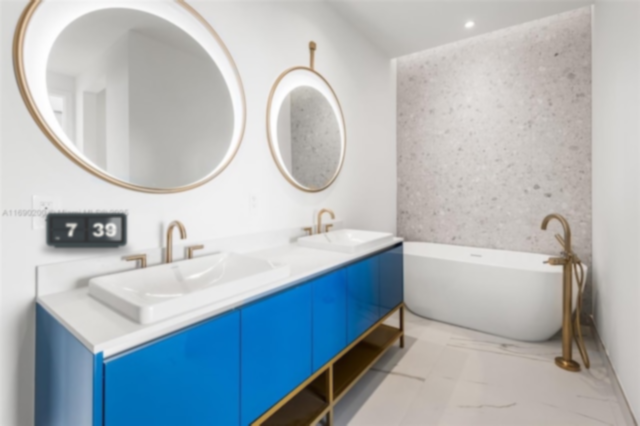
7:39
